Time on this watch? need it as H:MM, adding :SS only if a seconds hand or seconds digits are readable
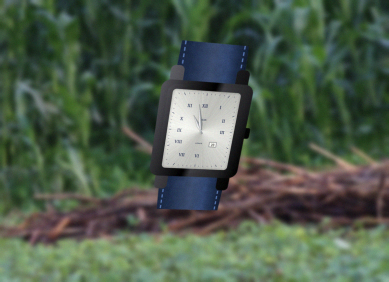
10:58
